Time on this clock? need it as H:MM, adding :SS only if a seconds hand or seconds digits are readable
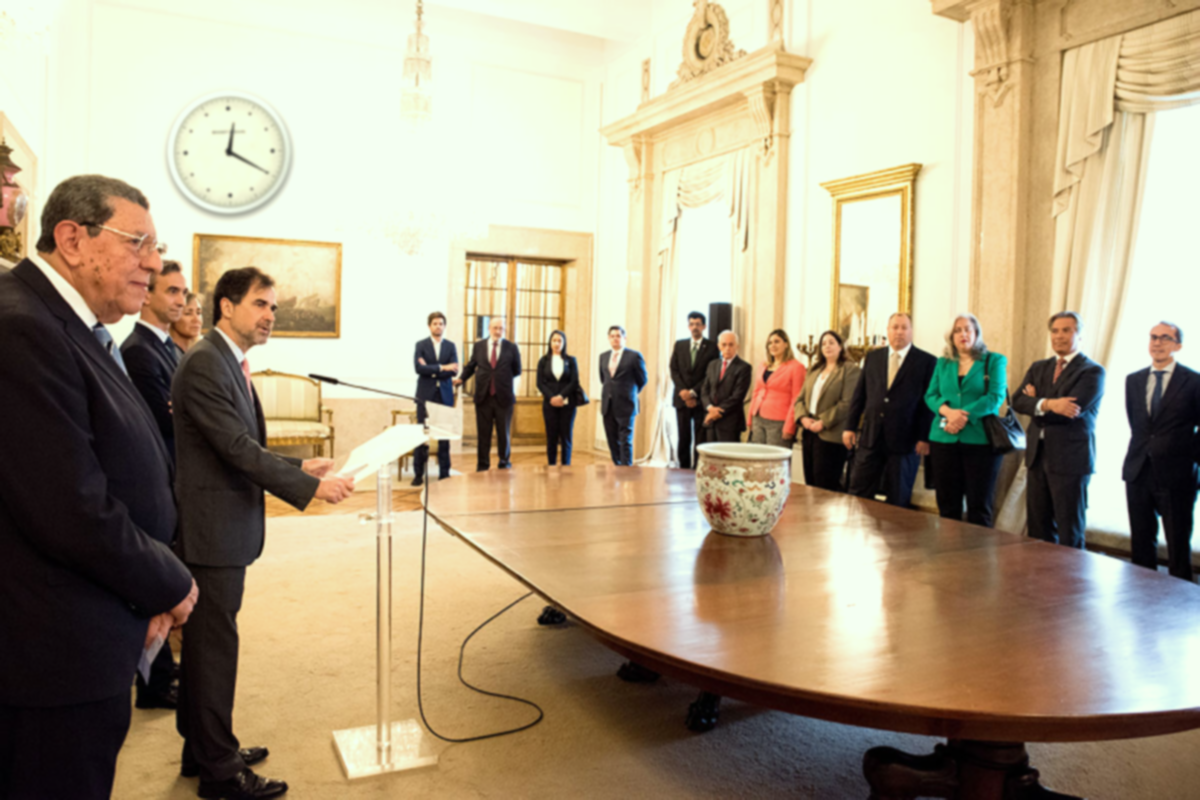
12:20
